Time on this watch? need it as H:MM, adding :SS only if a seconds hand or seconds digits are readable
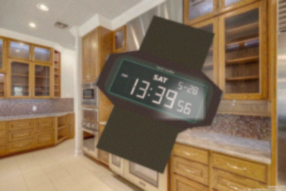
13:39:56
